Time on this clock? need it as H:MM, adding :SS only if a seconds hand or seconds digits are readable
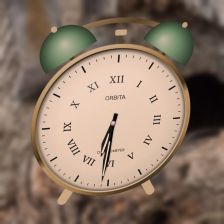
6:31
